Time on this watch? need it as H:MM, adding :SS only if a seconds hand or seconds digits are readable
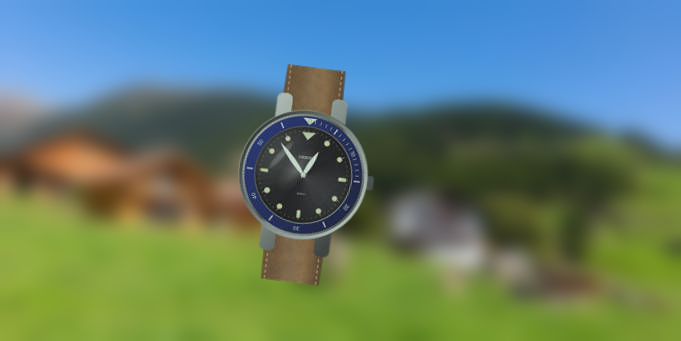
12:53
